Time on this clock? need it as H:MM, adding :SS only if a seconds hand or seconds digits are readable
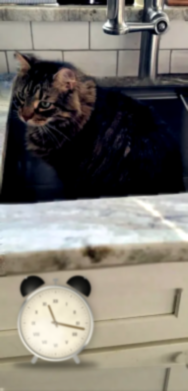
11:17
